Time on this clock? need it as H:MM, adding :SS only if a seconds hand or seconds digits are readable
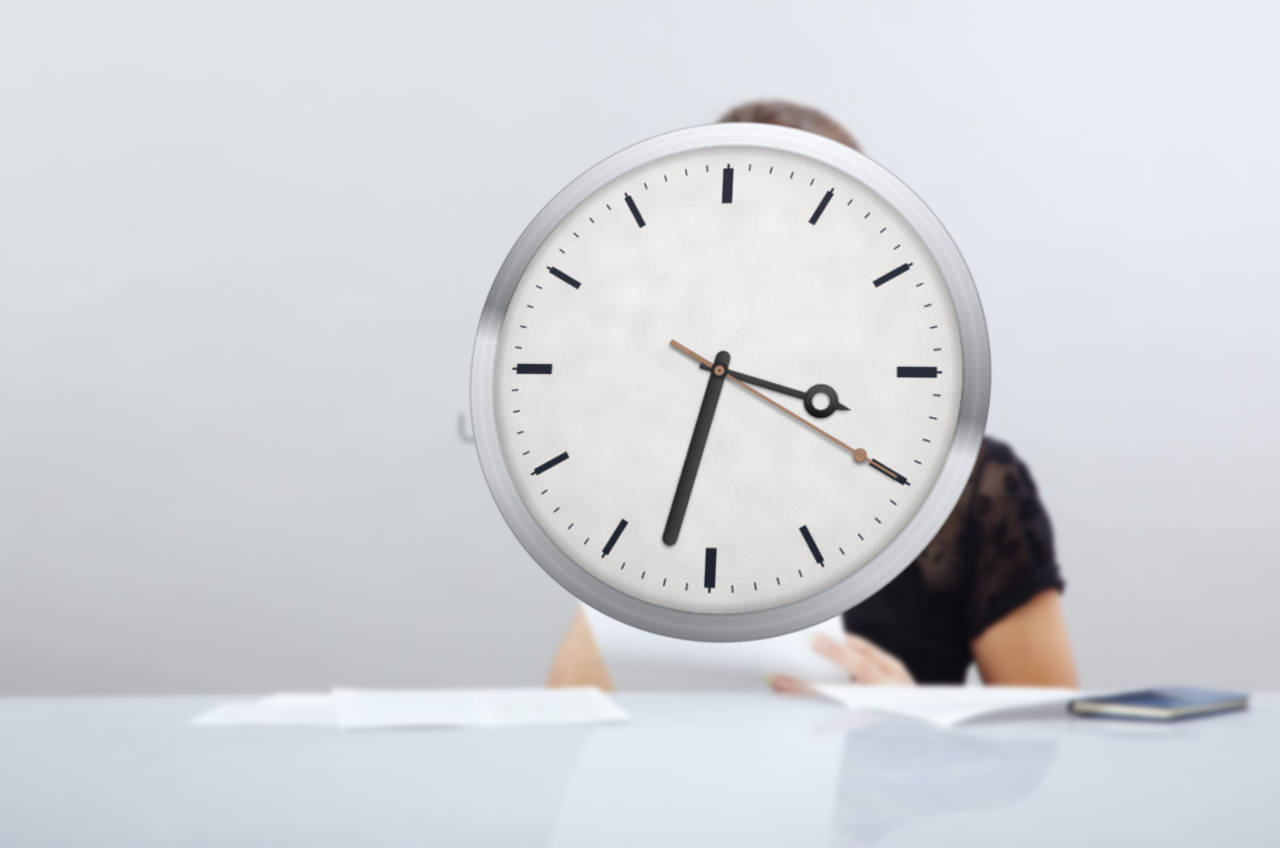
3:32:20
